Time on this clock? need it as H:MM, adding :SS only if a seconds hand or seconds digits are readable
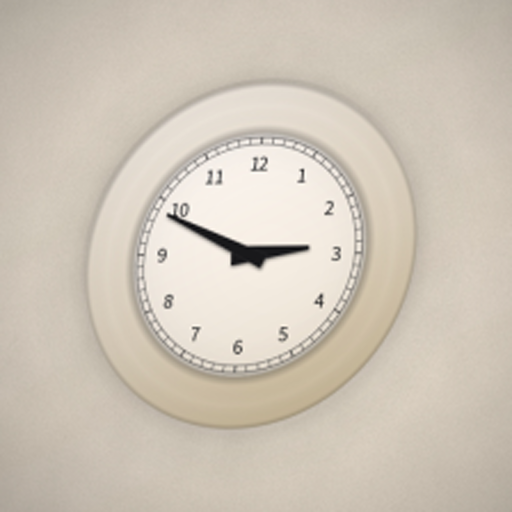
2:49
